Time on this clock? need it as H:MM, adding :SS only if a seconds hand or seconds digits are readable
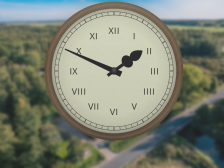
1:49
